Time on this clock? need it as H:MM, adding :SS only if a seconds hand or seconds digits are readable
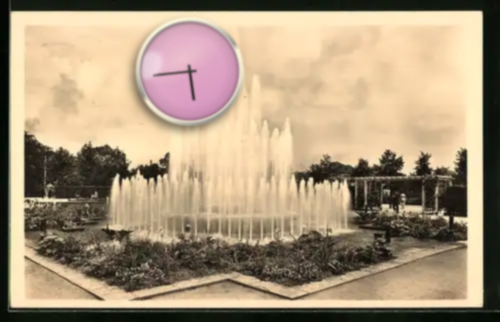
5:44
